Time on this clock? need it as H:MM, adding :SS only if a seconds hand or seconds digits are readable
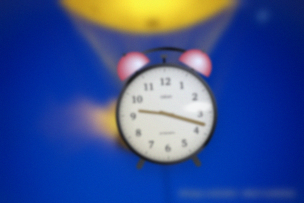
9:18
